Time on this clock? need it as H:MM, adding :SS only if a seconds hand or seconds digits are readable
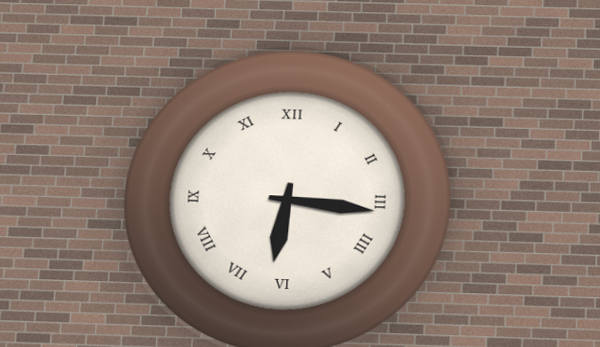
6:16
